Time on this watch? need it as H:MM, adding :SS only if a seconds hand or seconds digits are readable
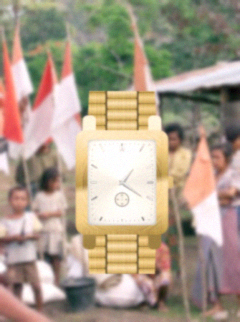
1:21
